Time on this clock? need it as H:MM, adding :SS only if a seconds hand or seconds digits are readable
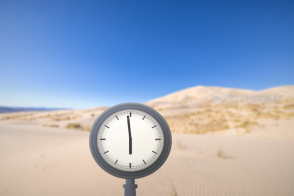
5:59
